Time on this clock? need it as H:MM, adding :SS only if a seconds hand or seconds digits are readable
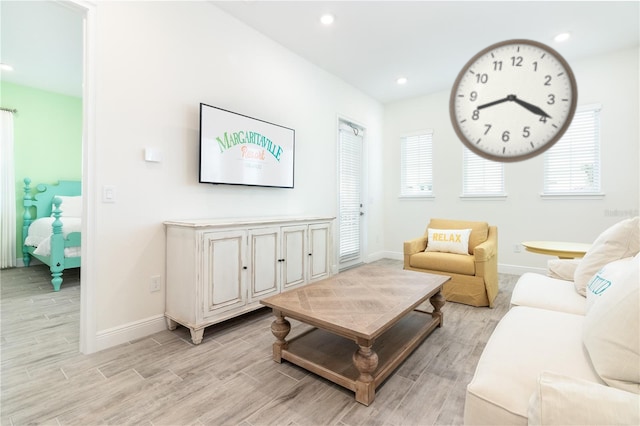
8:19
